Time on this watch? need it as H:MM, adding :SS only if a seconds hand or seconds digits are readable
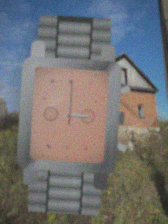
3:00
